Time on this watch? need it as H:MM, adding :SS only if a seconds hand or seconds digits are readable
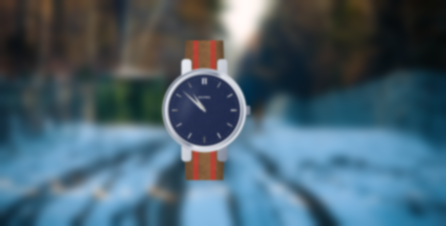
10:52
